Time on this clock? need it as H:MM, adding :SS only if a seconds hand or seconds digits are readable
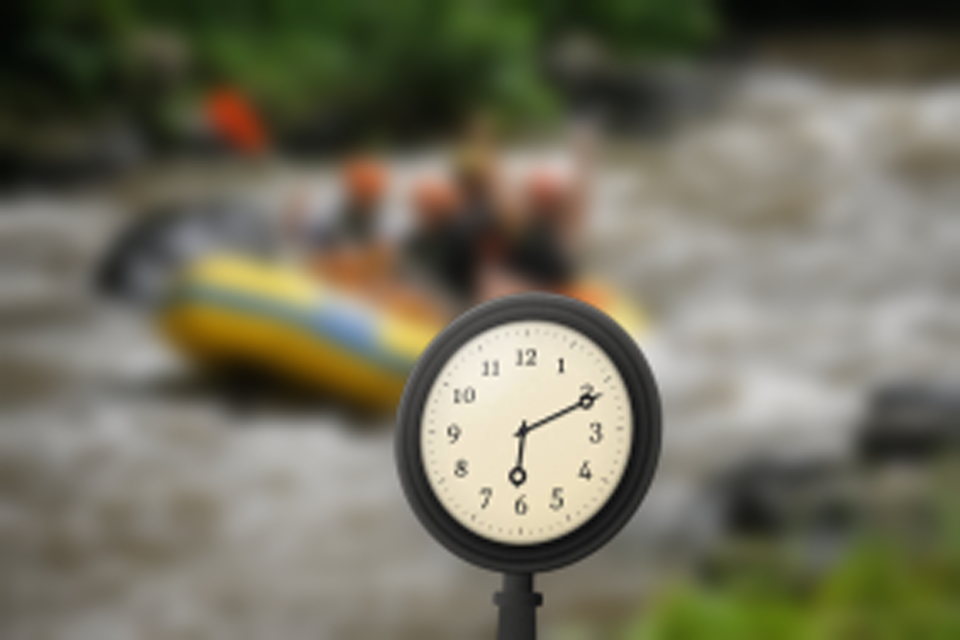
6:11
